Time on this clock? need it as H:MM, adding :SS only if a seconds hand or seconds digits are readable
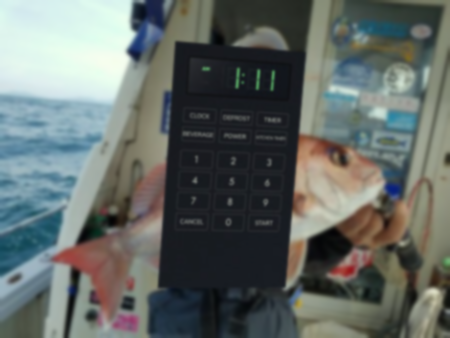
1:11
